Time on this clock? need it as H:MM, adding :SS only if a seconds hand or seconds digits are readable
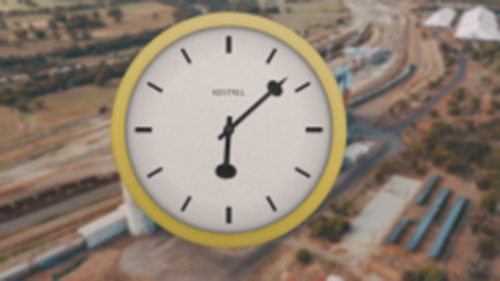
6:08
